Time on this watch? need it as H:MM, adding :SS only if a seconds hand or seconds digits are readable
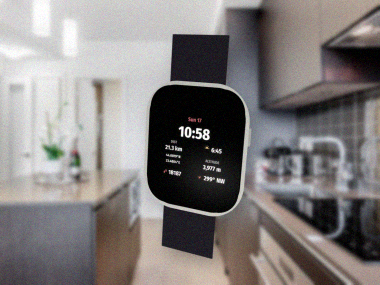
10:58
